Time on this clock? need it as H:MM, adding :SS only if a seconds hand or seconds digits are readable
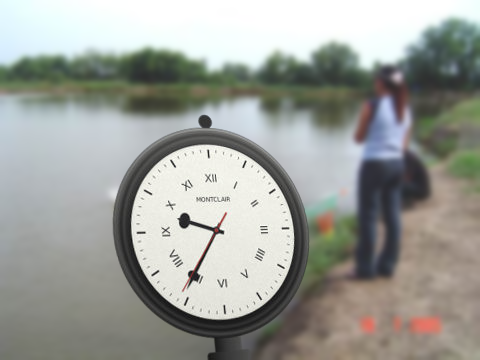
9:35:36
